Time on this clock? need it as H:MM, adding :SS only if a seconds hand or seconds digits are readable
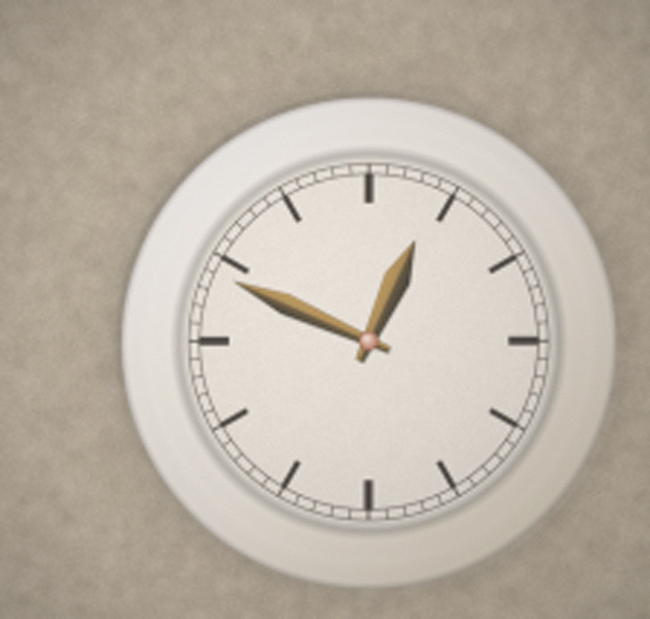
12:49
